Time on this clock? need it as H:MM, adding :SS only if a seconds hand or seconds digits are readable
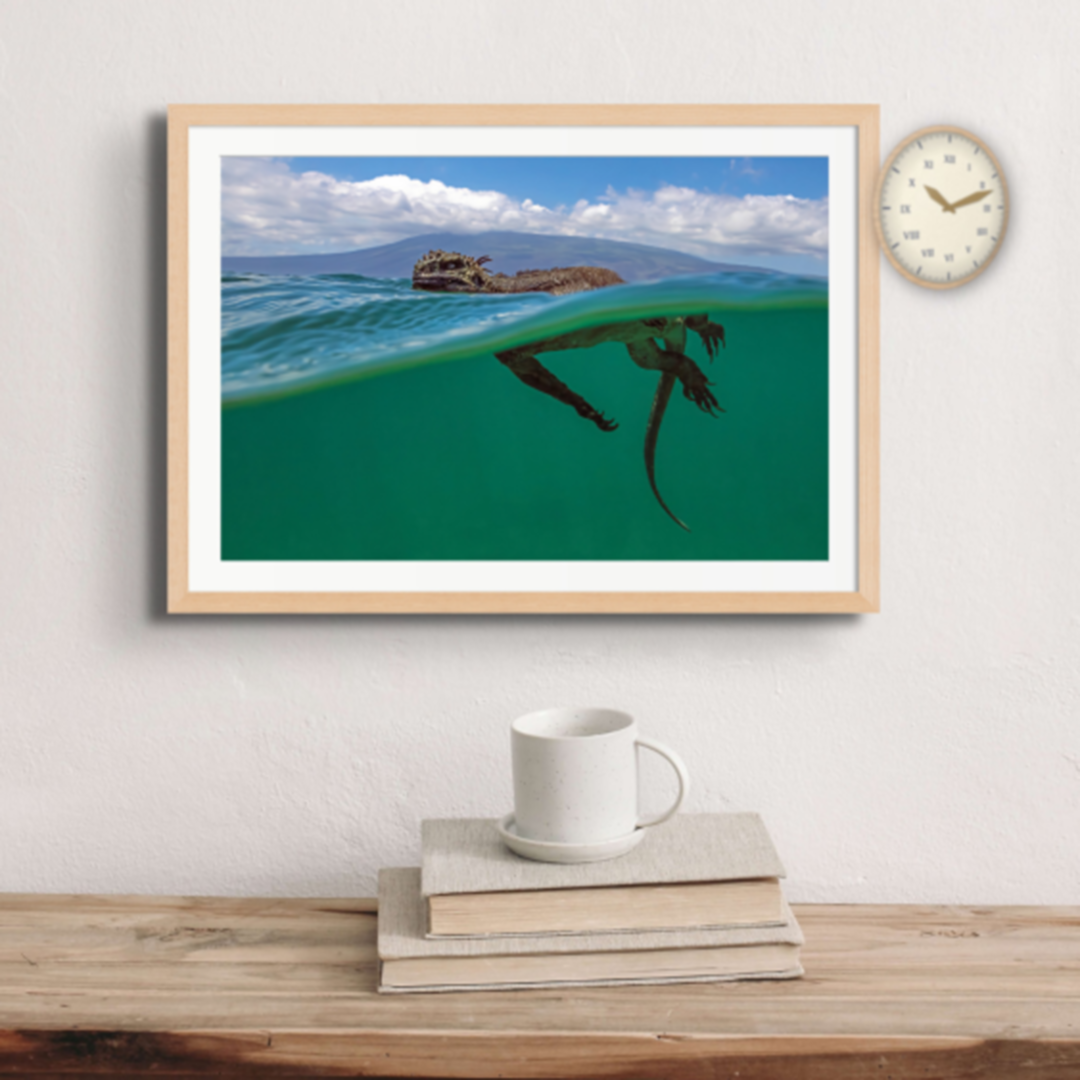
10:12
